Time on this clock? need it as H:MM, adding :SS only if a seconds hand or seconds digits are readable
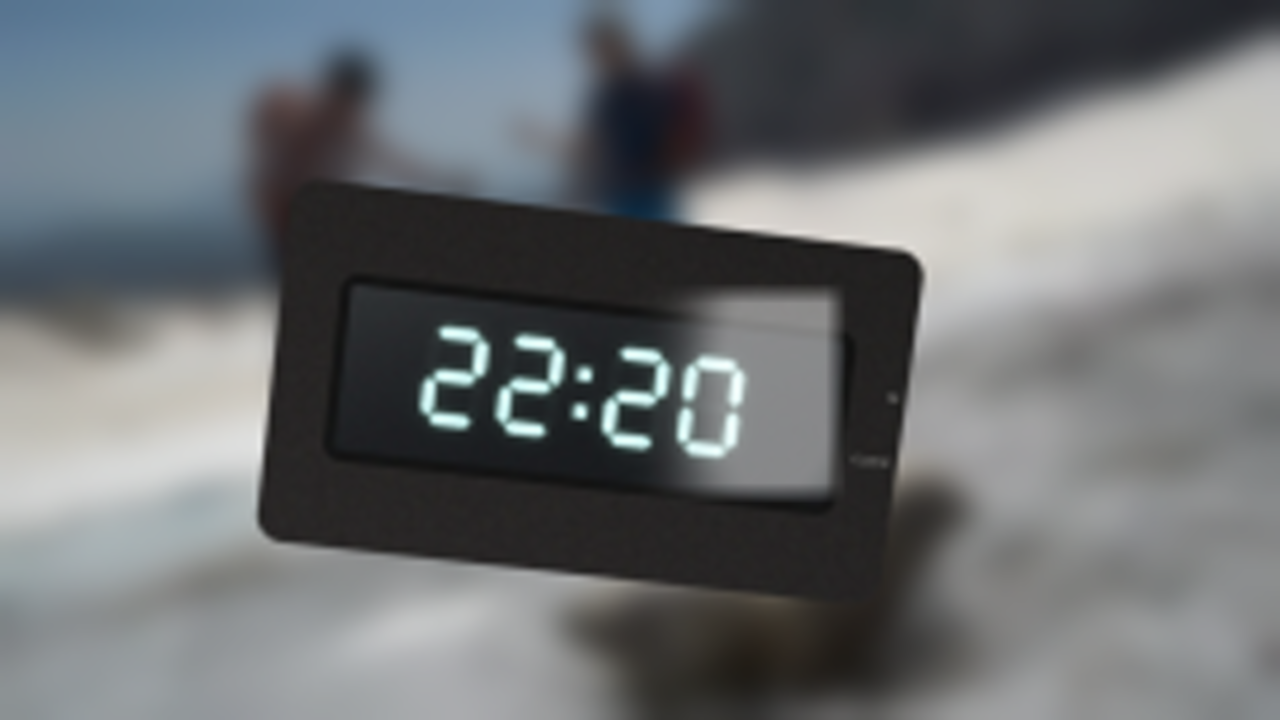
22:20
